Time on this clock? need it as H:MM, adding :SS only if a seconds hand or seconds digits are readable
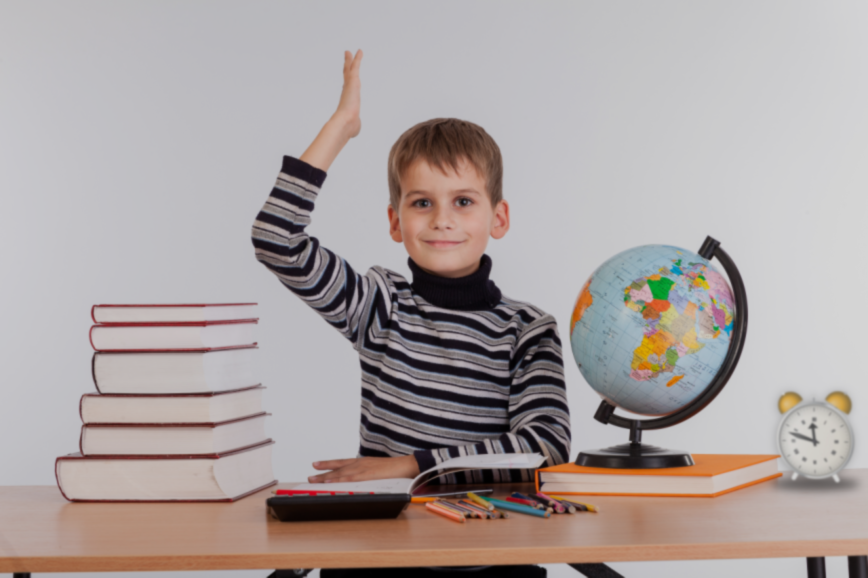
11:48
